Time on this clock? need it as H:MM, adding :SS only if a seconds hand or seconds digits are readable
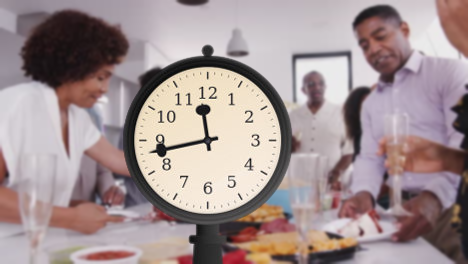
11:43
